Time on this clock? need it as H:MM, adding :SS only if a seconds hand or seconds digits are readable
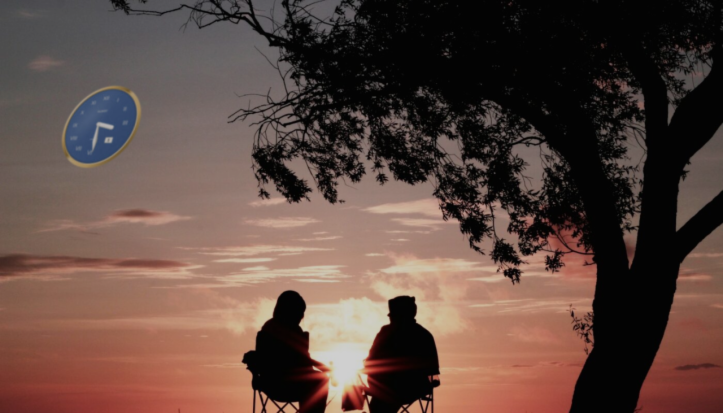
3:29
